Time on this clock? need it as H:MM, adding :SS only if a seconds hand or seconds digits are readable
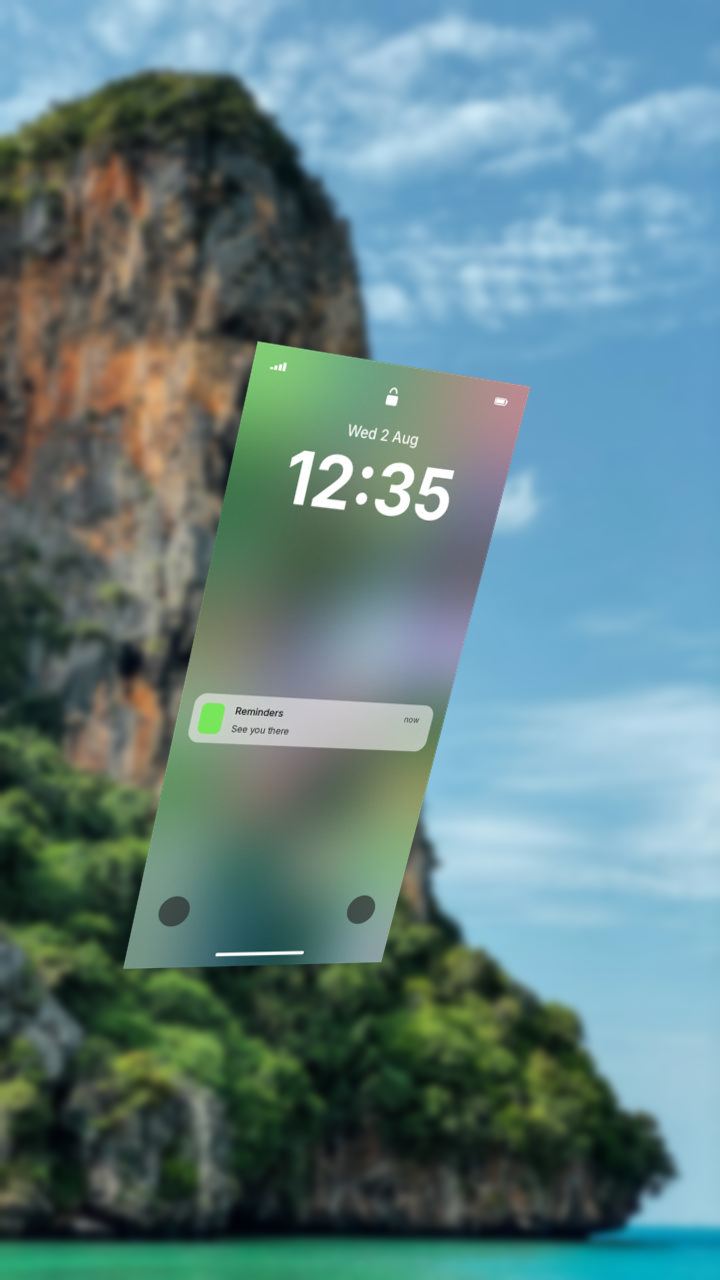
12:35
